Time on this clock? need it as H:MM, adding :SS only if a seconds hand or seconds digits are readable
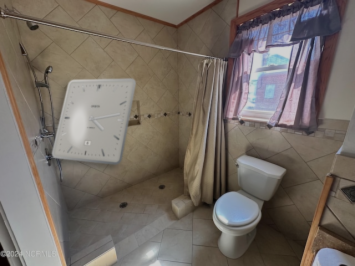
4:13
